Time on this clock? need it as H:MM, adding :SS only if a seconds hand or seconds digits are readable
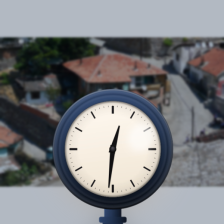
12:31
